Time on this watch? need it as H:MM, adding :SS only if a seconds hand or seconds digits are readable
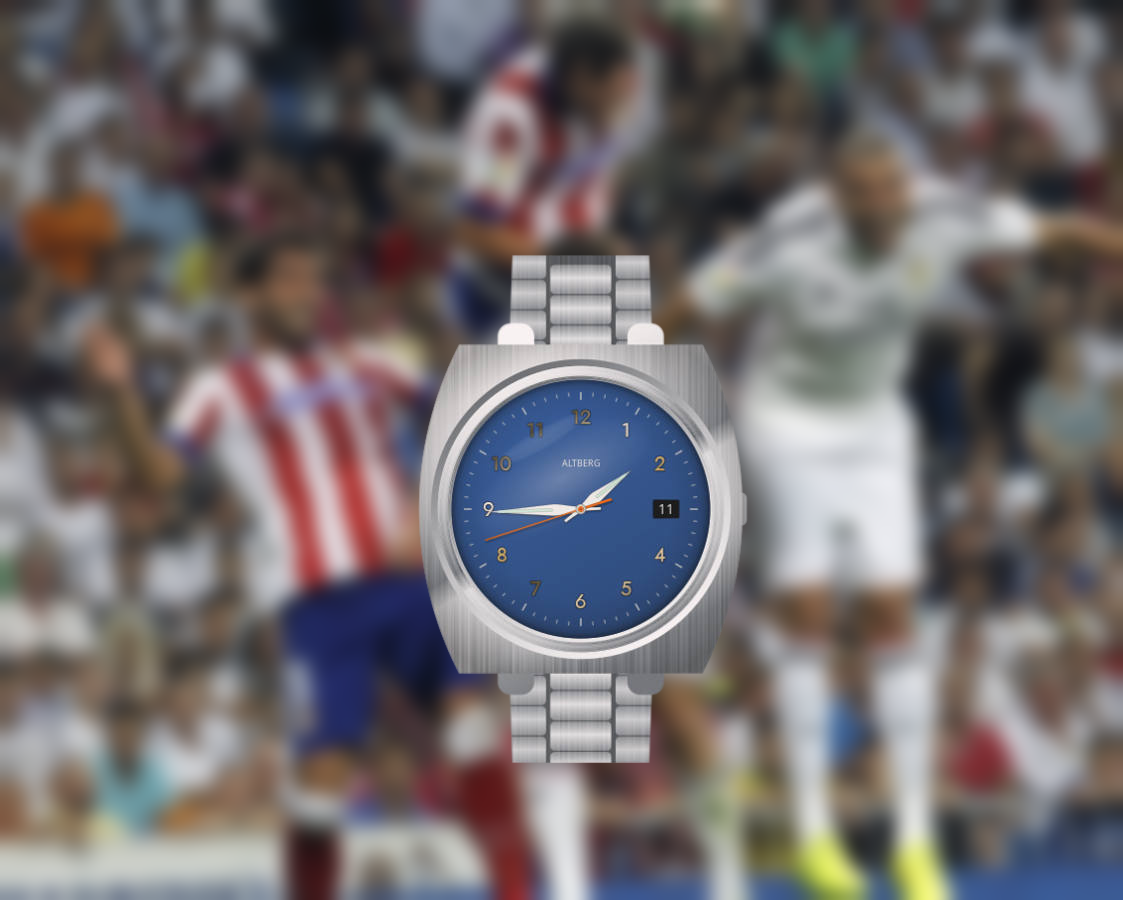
1:44:42
